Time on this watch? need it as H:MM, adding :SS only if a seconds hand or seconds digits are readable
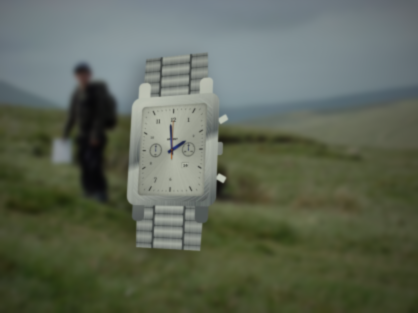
1:59
